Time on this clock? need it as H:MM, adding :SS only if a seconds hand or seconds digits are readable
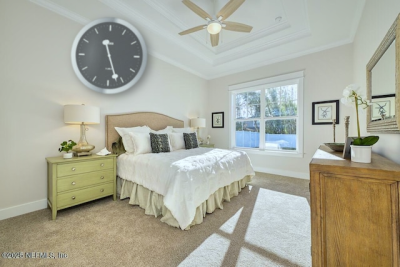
11:27
